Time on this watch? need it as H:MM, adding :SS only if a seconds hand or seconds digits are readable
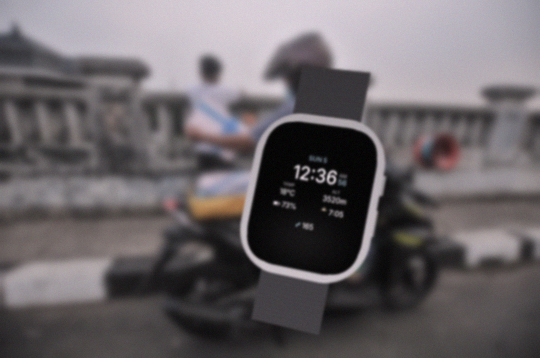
12:36
